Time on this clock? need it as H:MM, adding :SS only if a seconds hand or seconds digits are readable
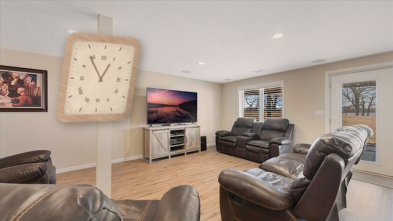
12:54
